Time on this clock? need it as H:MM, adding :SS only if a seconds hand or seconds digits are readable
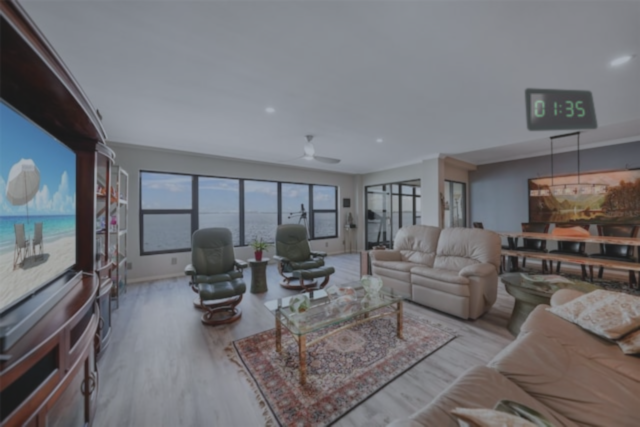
1:35
